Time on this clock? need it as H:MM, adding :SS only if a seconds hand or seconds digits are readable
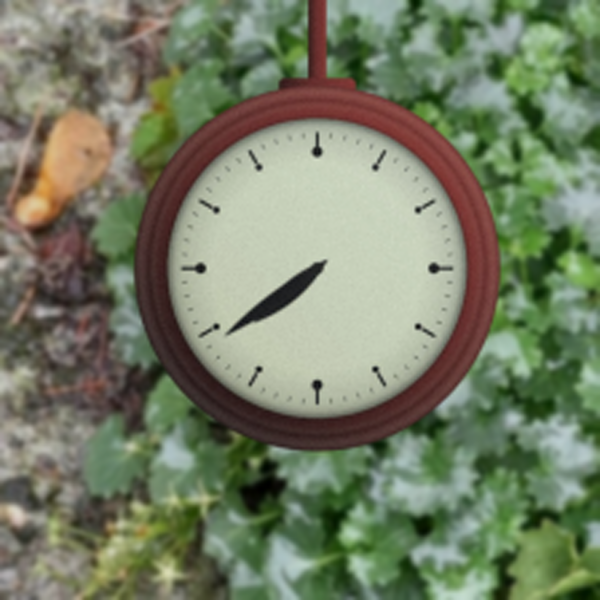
7:39
